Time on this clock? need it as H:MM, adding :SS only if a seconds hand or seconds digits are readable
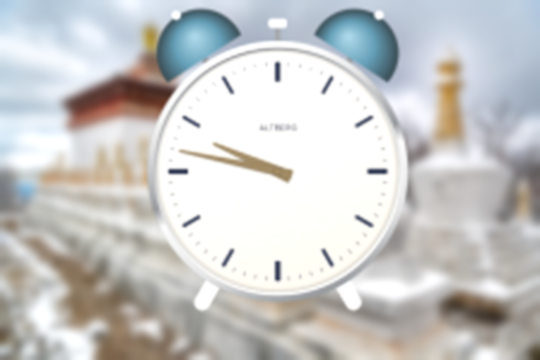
9:47
